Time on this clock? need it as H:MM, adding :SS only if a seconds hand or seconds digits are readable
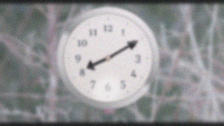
8:10
